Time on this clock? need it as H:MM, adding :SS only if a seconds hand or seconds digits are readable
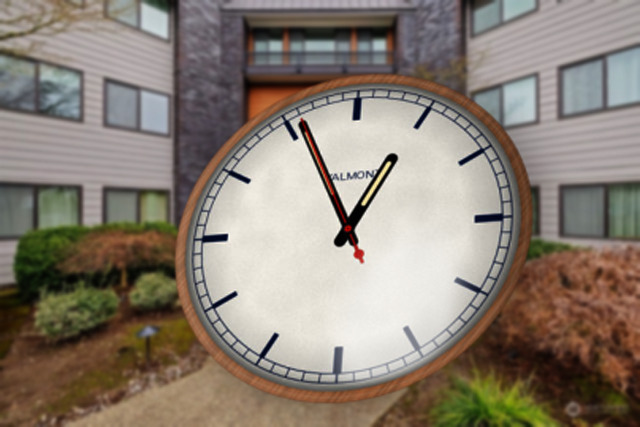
12:55:56
